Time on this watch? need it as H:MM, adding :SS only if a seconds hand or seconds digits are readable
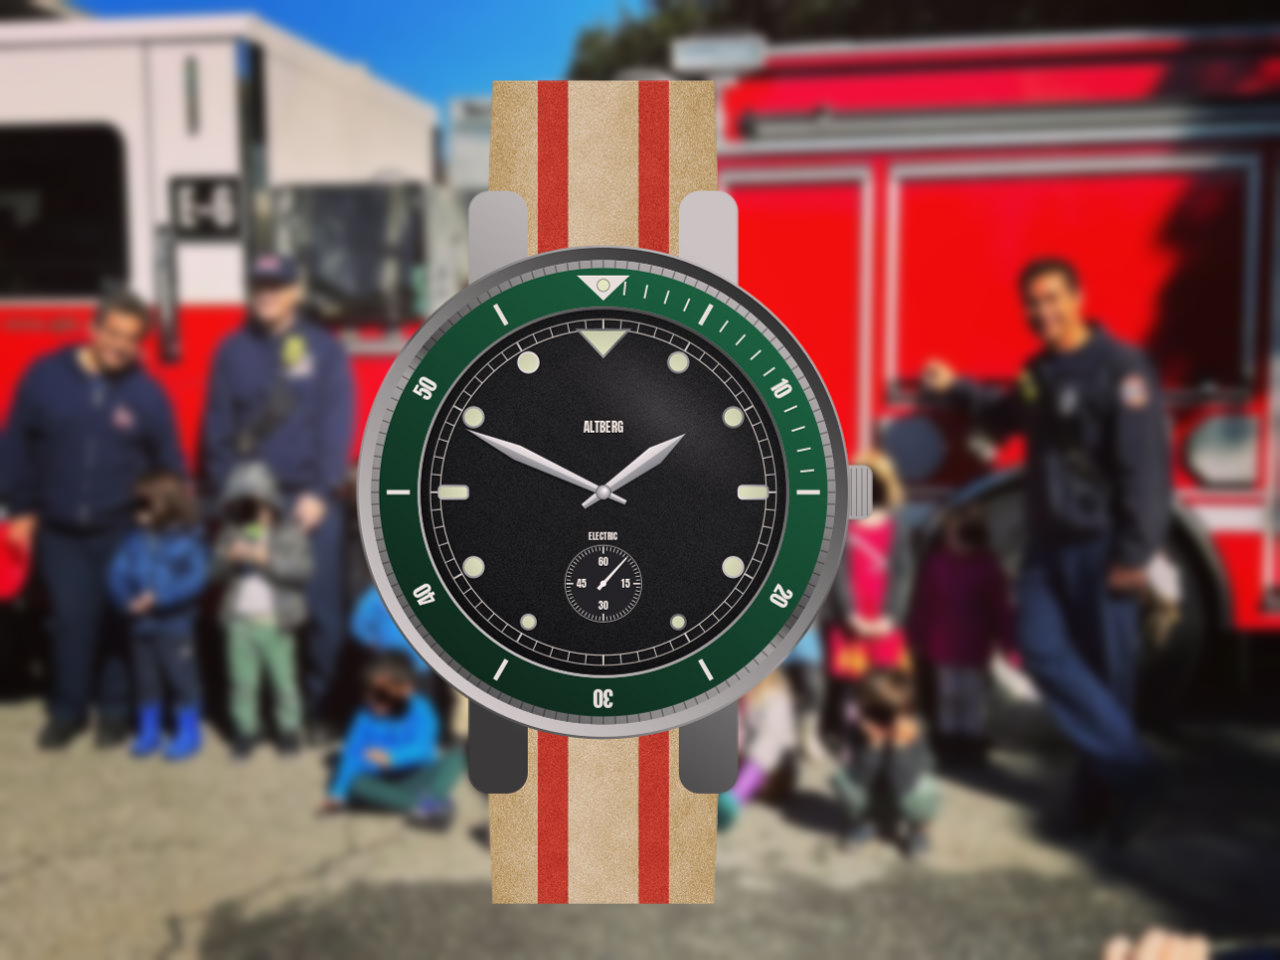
1:49:07
